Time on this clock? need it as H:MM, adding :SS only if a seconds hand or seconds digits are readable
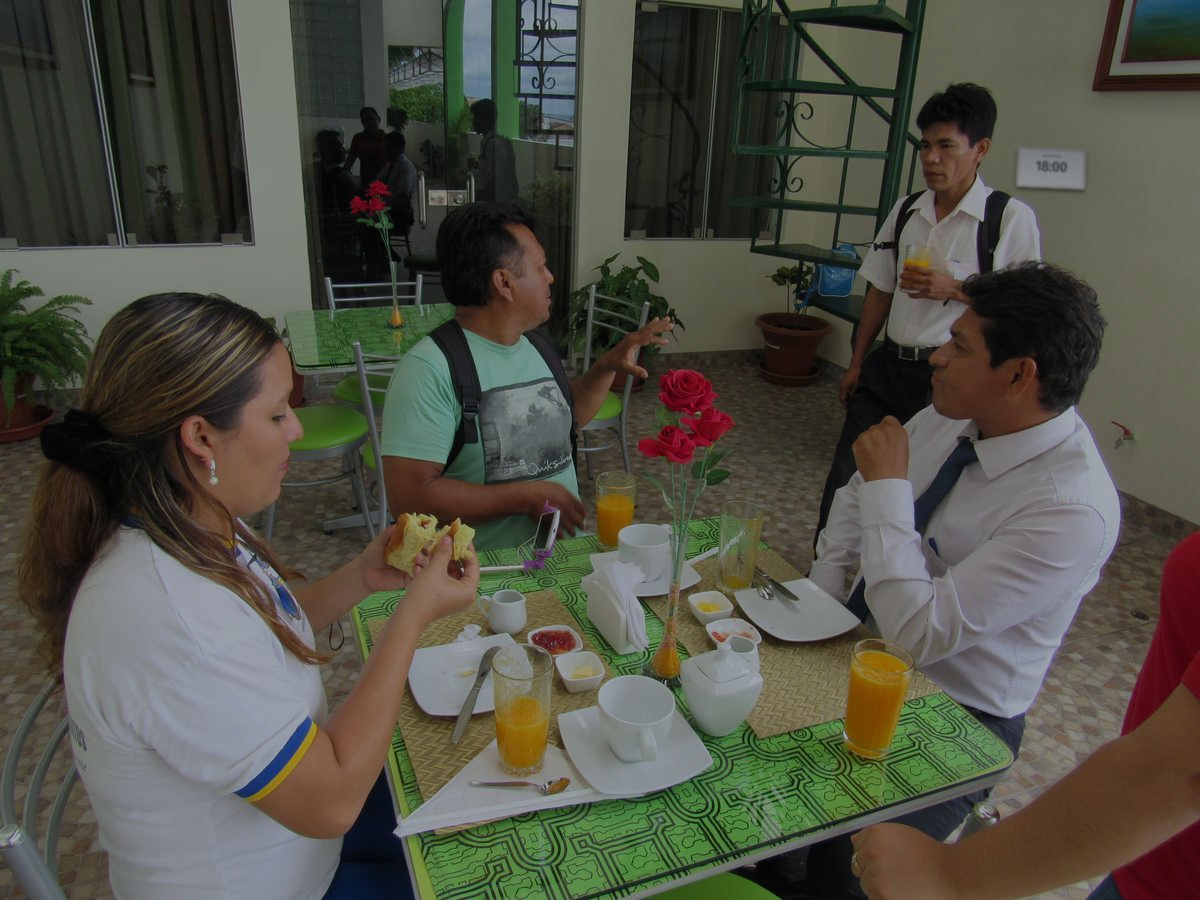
18:00
